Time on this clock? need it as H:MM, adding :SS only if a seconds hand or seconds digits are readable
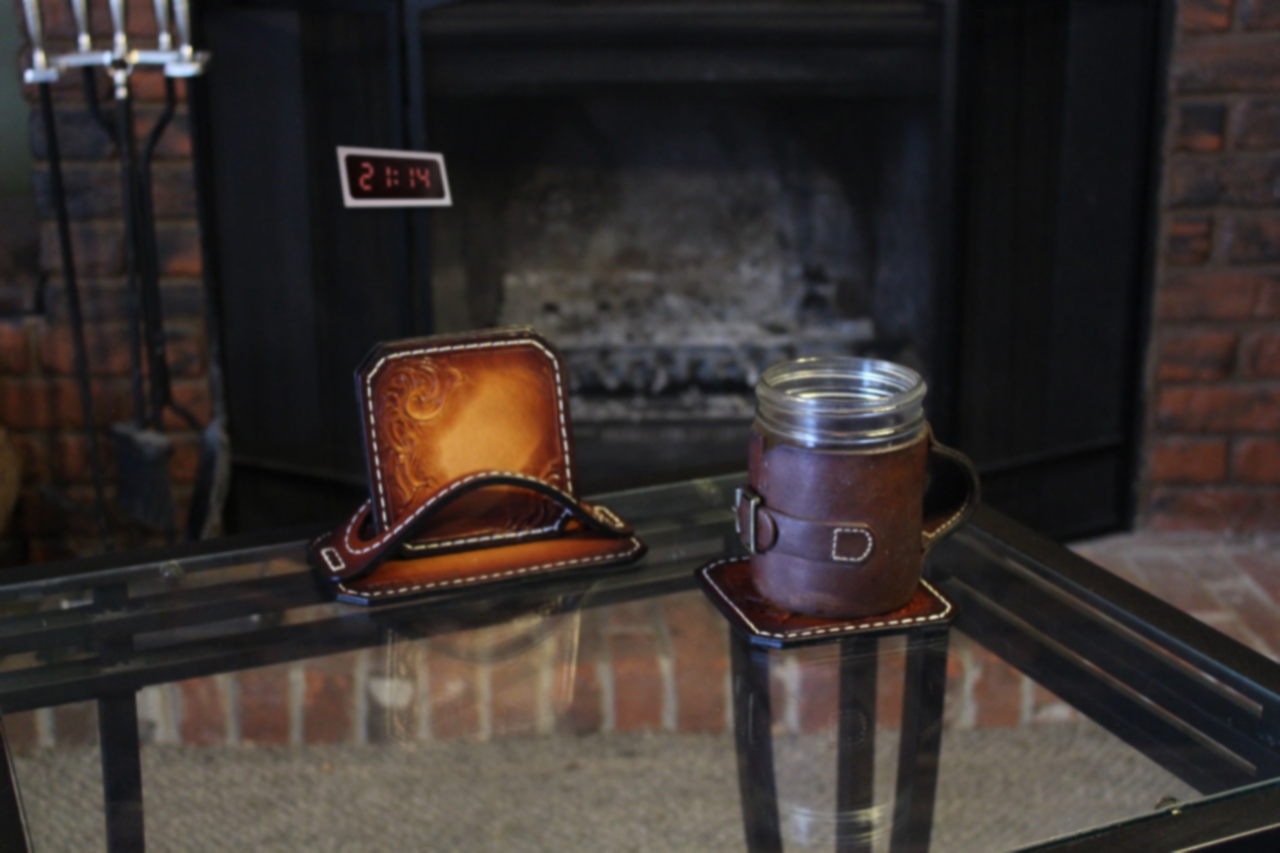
21:14
